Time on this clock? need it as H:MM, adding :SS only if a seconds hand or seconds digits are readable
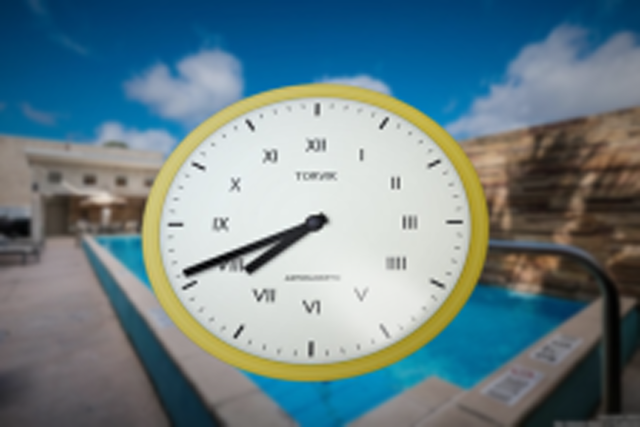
7:41
